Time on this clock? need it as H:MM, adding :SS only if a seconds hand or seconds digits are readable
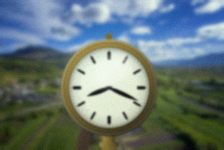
8:19
